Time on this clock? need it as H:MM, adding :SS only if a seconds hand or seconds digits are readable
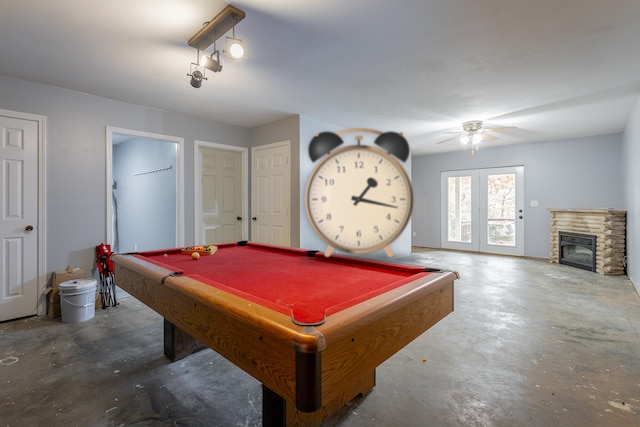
1:17
